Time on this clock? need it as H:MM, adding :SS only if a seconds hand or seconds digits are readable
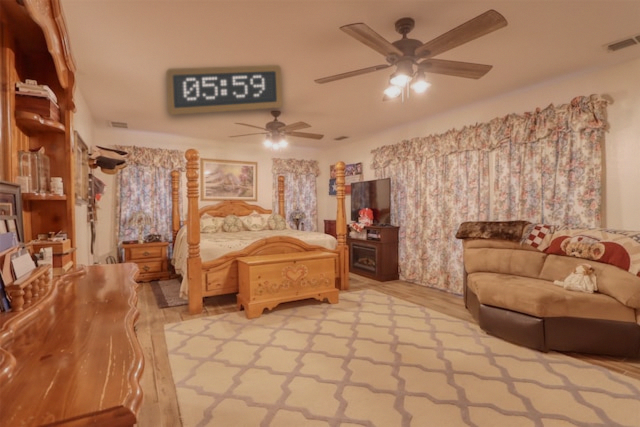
5:59
